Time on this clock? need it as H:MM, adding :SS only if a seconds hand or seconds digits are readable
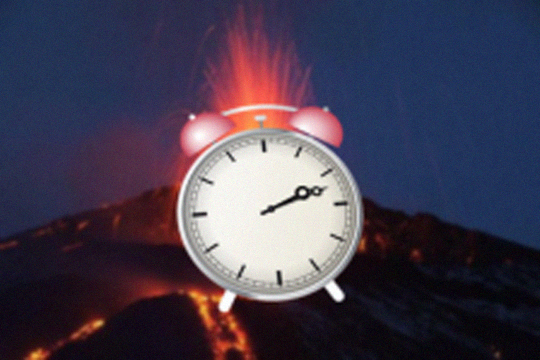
2:12
